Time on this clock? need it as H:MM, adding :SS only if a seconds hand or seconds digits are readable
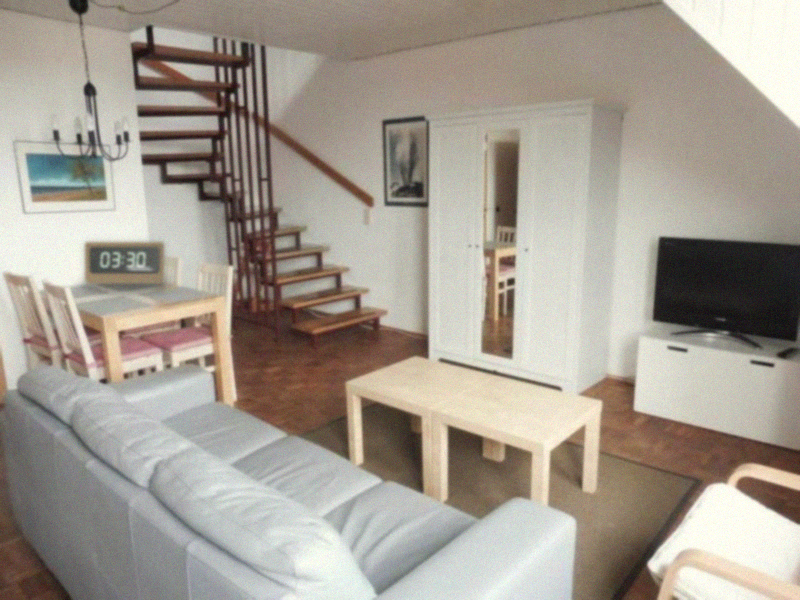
3:30
